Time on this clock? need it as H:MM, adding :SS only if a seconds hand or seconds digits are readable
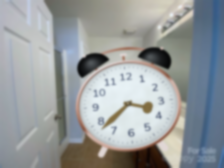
3:38
